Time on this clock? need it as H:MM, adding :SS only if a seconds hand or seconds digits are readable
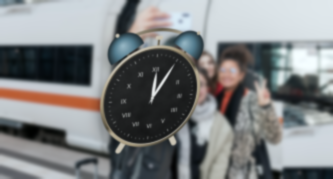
12:05
